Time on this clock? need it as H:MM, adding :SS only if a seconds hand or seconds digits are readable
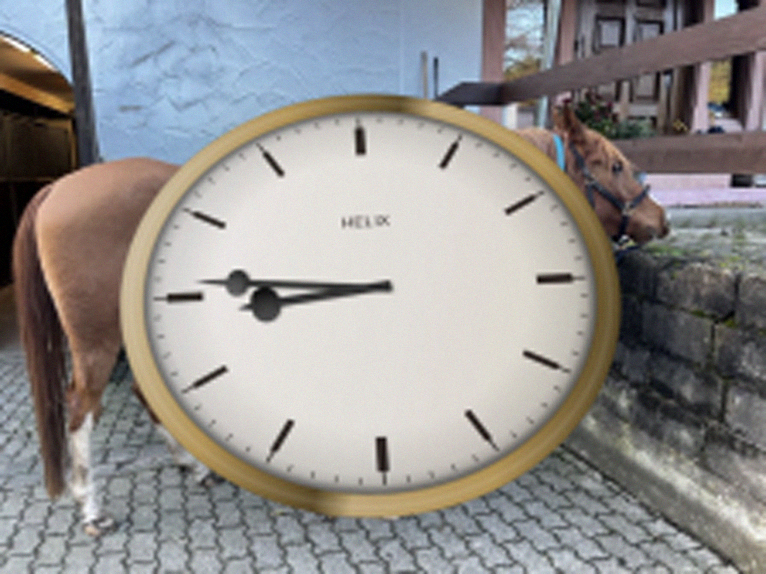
8:46
